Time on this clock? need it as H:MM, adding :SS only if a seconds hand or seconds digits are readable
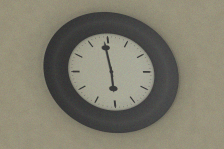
5:59
